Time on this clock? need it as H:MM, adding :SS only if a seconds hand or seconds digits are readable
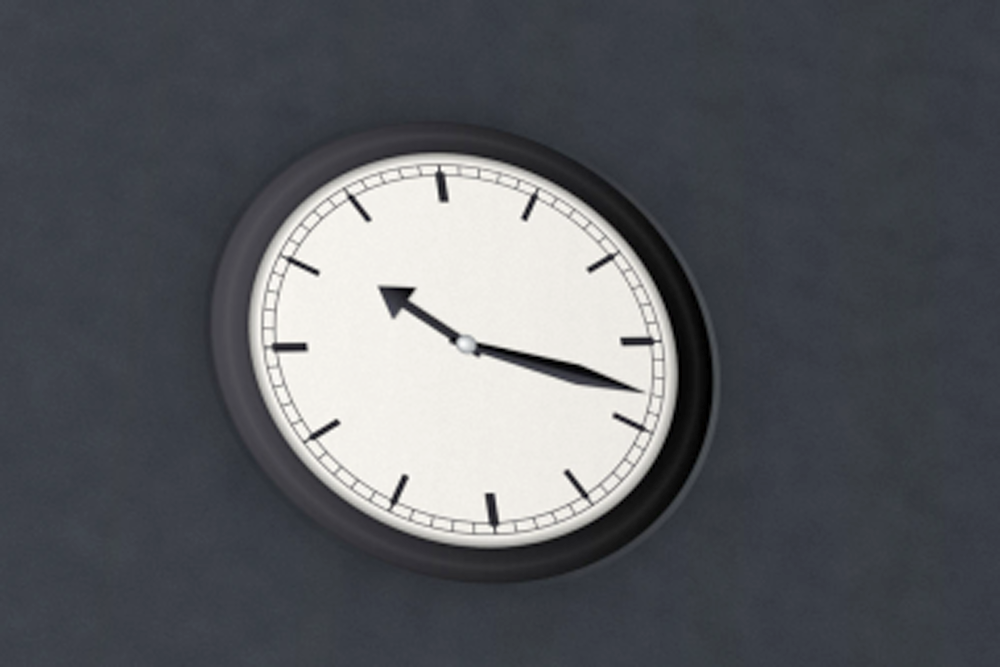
10:18
